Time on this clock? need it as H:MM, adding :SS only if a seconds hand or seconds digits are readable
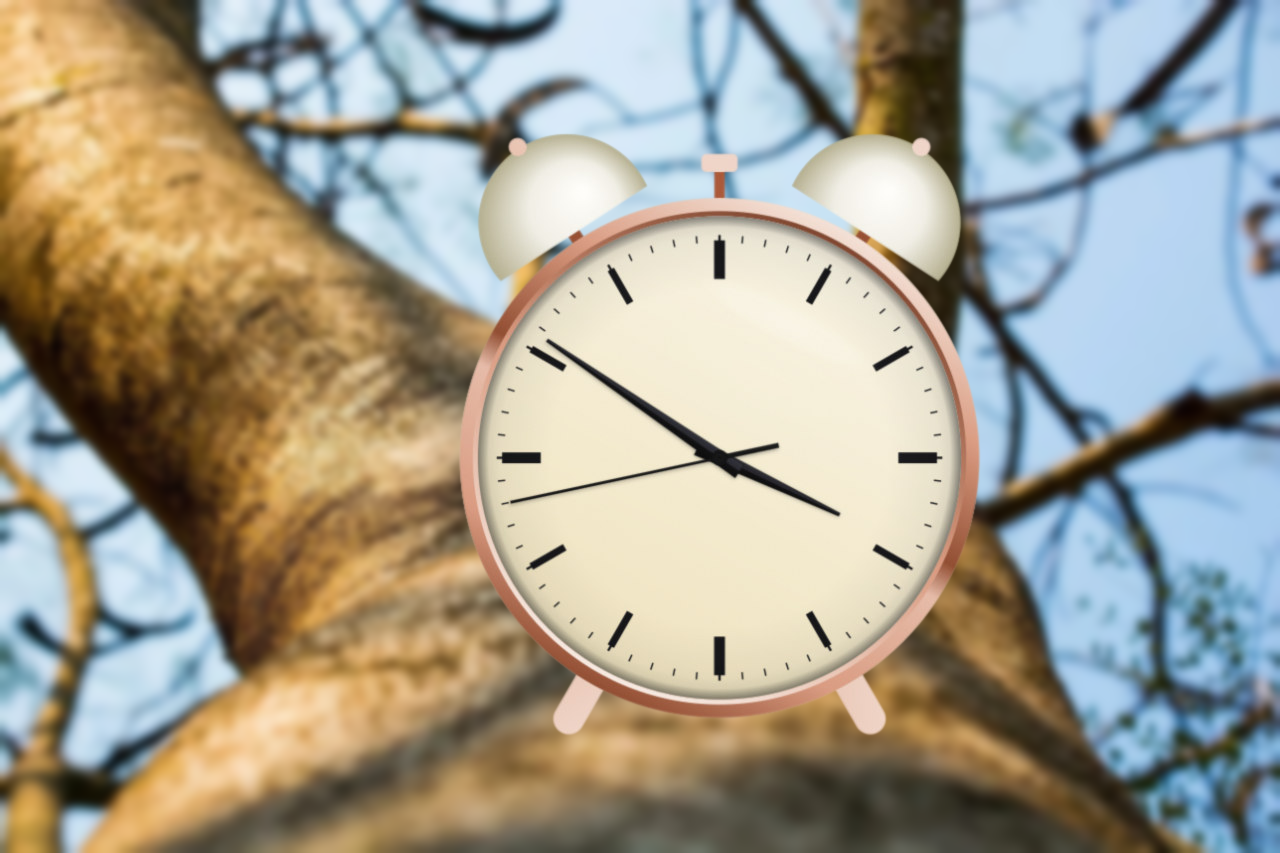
3:50:43
